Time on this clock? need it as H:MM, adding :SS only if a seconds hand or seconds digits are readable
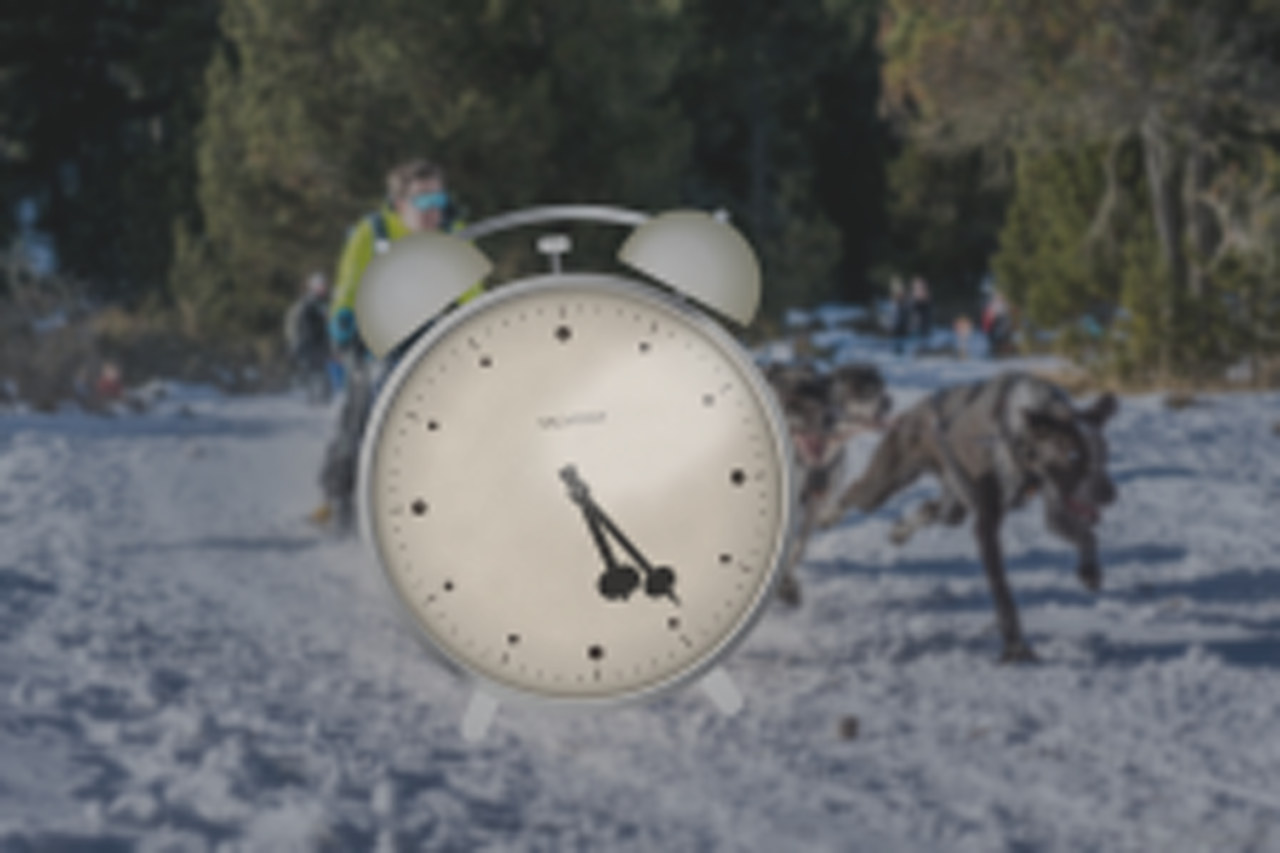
5:24
